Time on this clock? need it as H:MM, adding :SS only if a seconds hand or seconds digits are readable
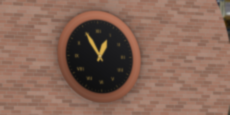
12:55
